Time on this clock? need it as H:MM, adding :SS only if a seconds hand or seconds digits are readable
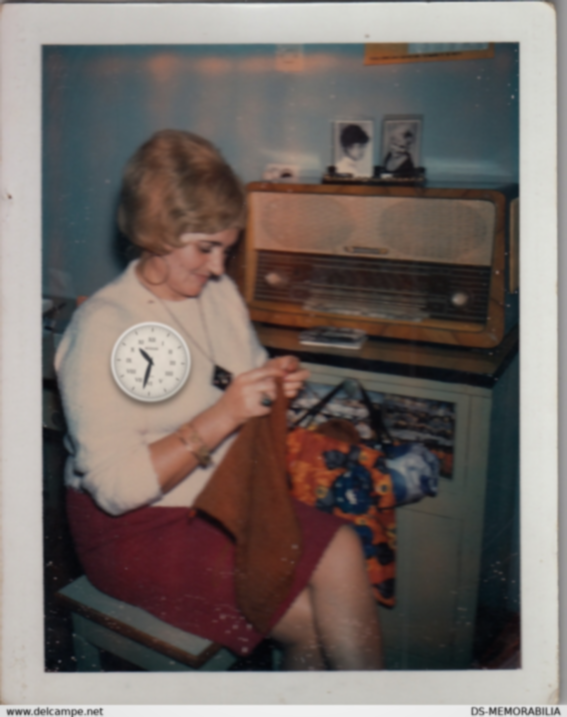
10:32
